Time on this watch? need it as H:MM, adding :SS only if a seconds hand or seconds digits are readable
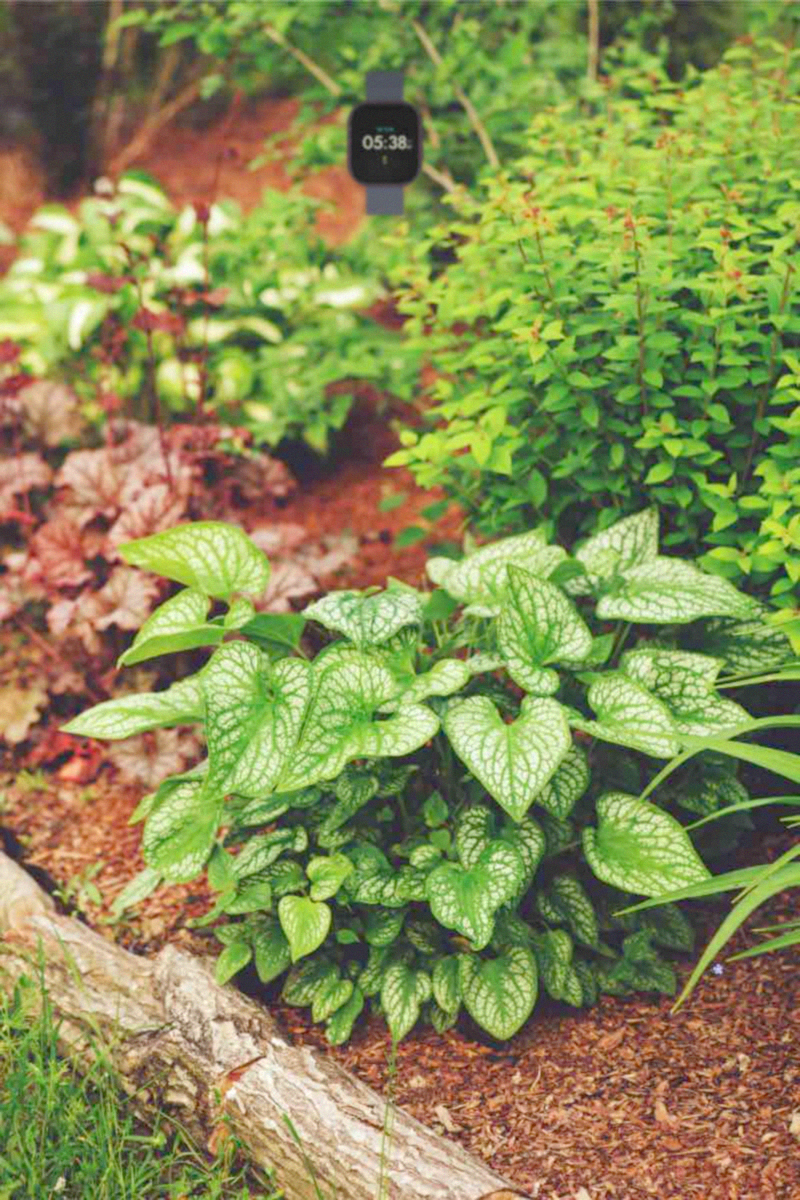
5:38
